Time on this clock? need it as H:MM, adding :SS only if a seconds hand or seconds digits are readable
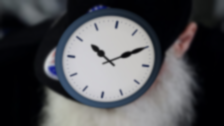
10:10
